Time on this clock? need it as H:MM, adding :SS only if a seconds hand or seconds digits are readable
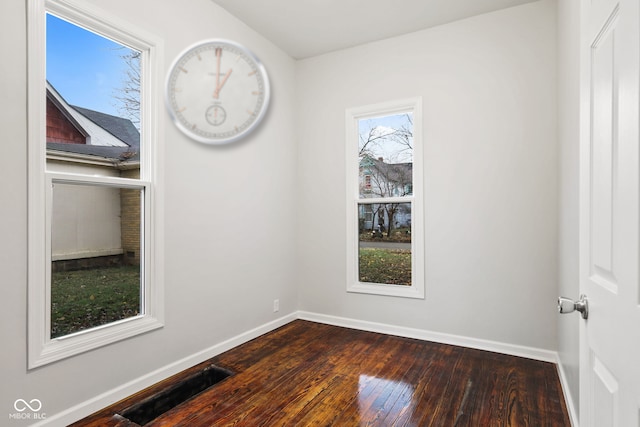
1:00
